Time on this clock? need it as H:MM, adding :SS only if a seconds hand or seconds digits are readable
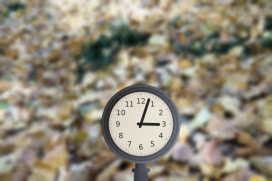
3:03
